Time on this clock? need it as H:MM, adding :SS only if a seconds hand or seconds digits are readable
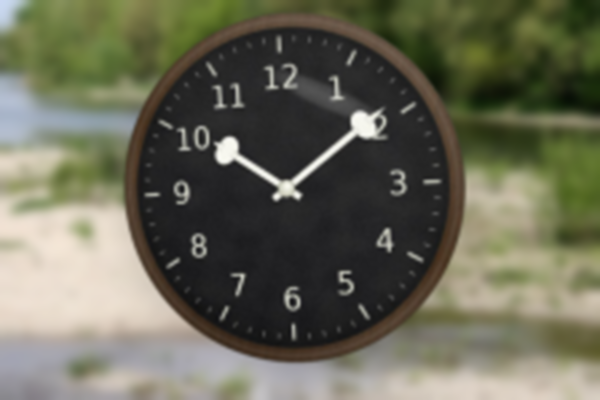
10:09
